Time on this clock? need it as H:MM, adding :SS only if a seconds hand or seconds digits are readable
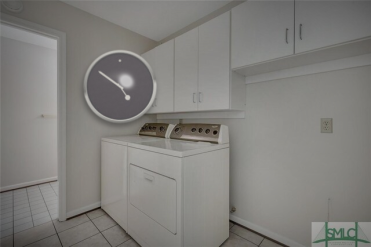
4:51
